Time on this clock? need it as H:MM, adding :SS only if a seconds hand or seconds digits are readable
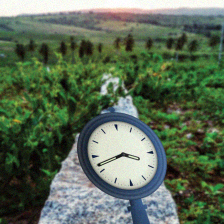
3:42
